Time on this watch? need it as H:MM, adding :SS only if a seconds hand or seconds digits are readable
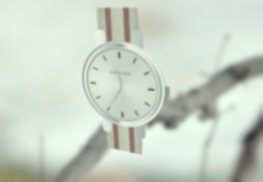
11:35
